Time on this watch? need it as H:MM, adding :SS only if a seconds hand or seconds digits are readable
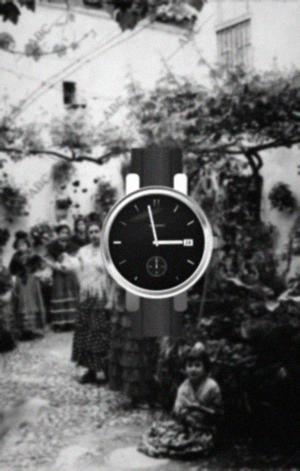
2:58
